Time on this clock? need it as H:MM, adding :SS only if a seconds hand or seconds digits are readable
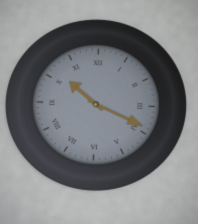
10:19
